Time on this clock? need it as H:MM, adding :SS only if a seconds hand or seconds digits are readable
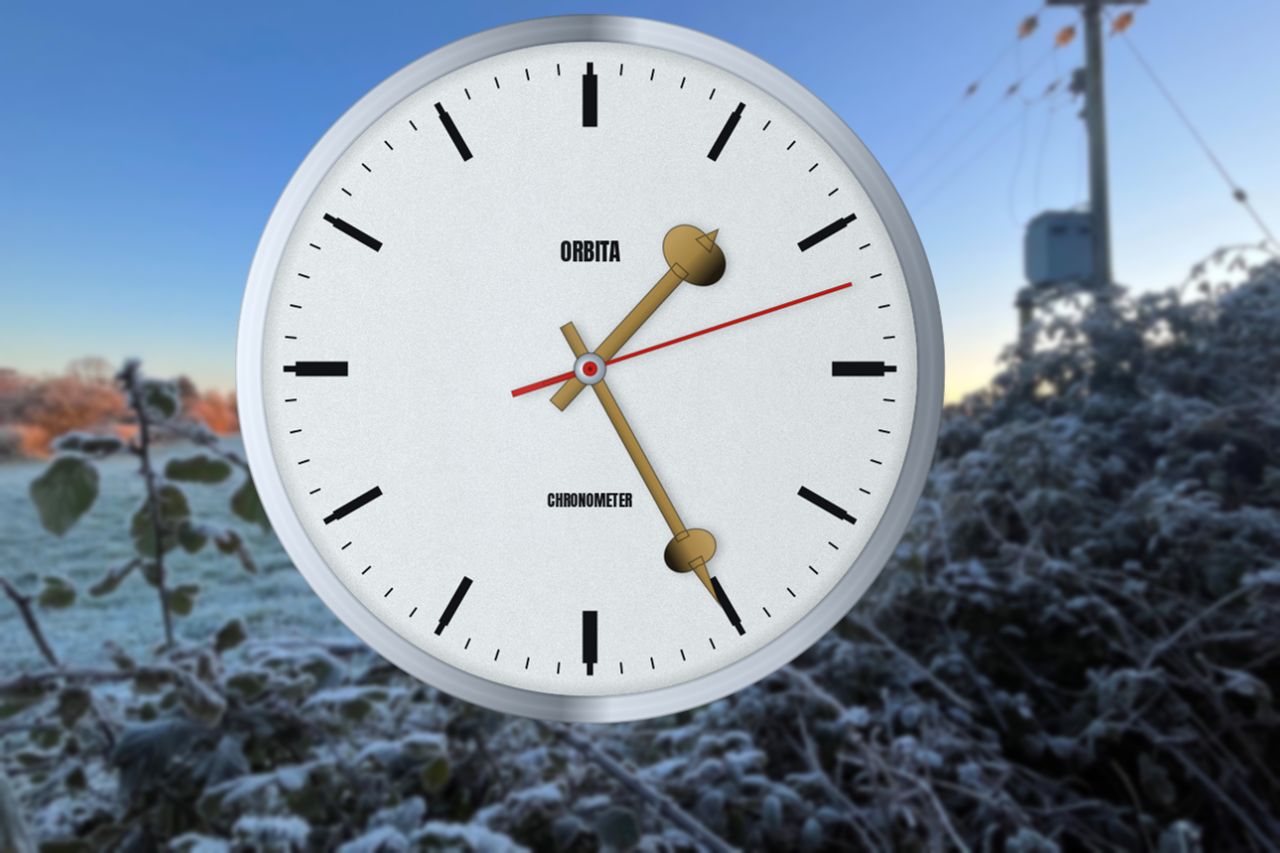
1:25:12
